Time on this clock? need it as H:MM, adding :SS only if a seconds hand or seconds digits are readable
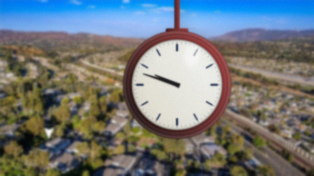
9:48
